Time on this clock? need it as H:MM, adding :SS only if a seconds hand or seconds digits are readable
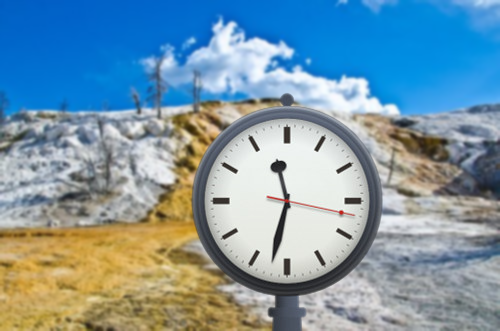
11:32:17
